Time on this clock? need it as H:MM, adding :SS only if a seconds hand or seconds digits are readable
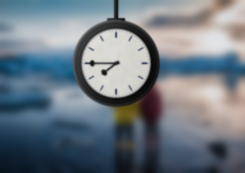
7:45
